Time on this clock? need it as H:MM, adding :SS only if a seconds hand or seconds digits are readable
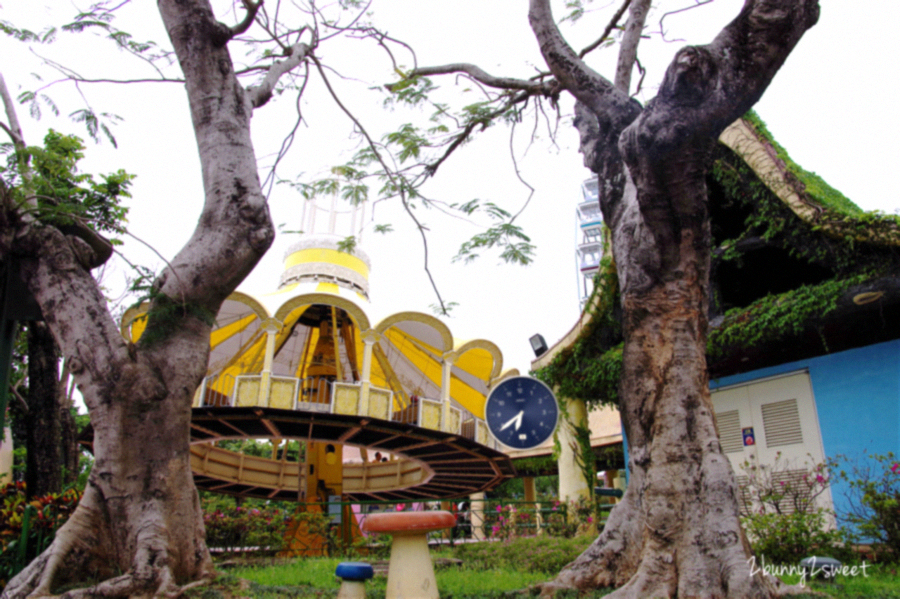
6:39
